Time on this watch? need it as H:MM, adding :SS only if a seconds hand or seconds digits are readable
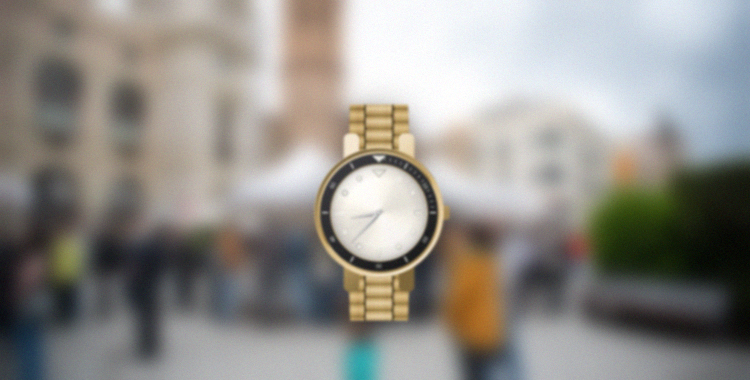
8:37
